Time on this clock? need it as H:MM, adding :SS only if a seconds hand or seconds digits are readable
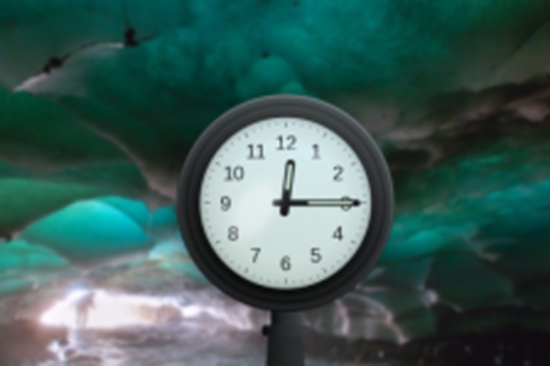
12:15
